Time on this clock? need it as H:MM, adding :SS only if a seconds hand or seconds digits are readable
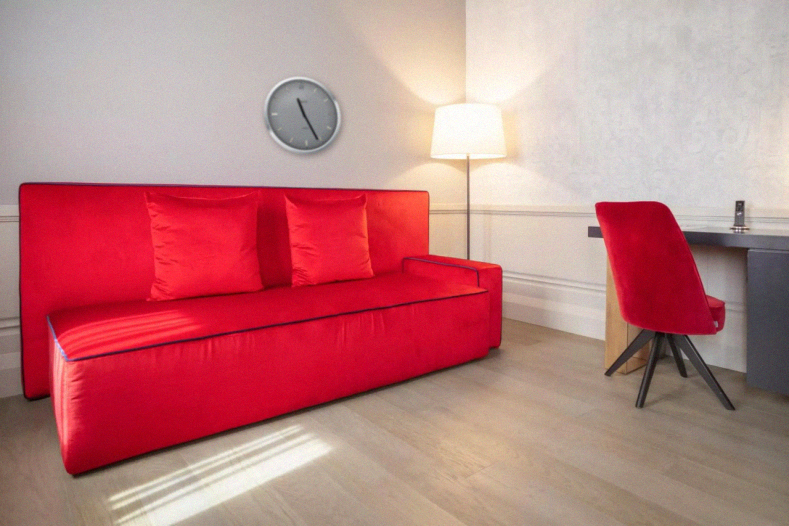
11:26
